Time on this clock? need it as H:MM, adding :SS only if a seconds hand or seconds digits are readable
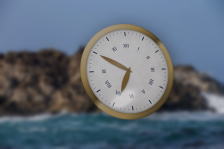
6:50
